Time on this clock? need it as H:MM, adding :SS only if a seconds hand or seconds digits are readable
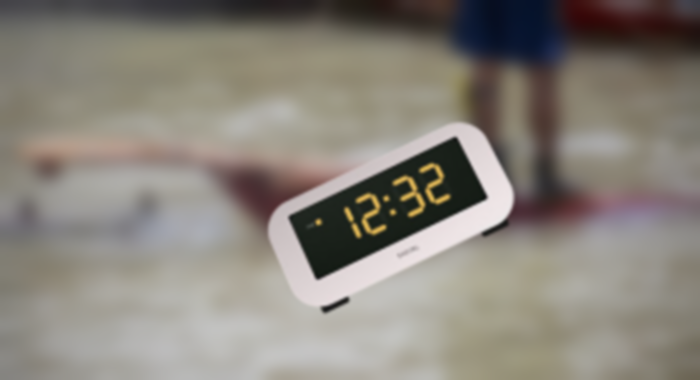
12:32
